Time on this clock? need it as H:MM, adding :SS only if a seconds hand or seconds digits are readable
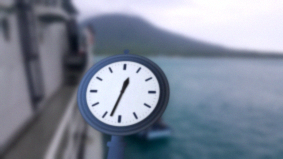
12:33
